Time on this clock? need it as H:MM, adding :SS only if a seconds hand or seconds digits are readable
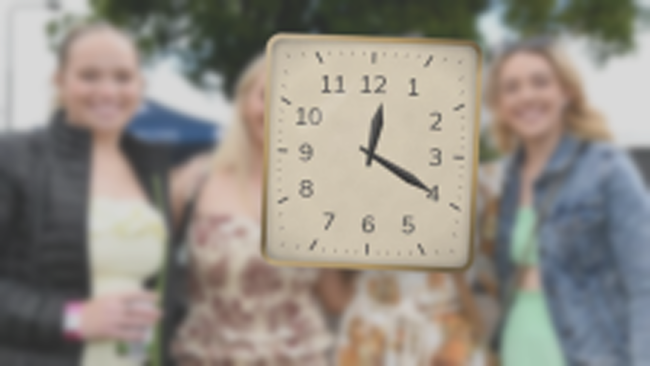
12:20
